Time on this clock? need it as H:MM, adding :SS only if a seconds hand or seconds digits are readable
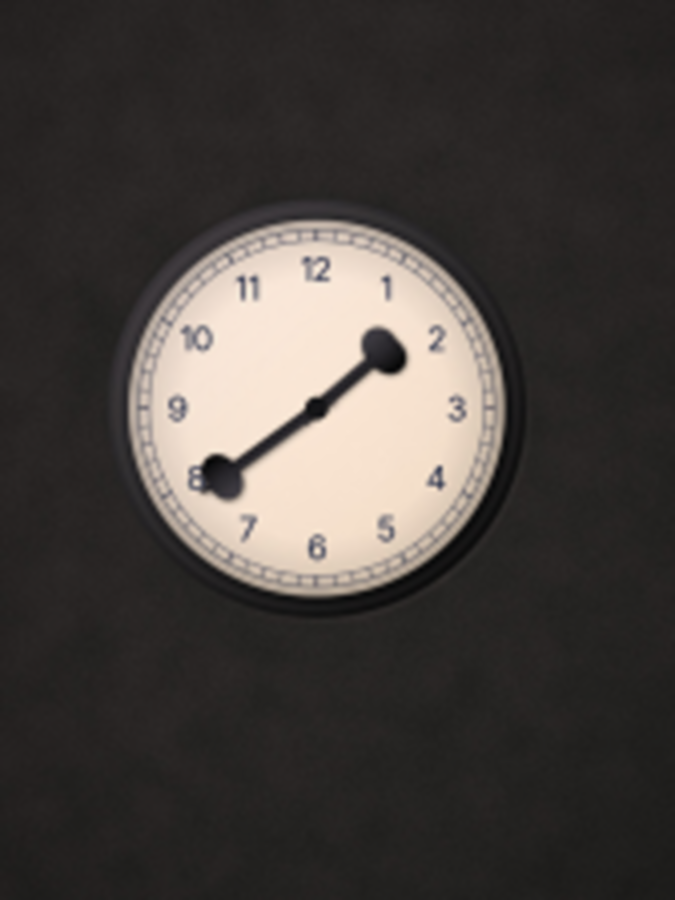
1:39
